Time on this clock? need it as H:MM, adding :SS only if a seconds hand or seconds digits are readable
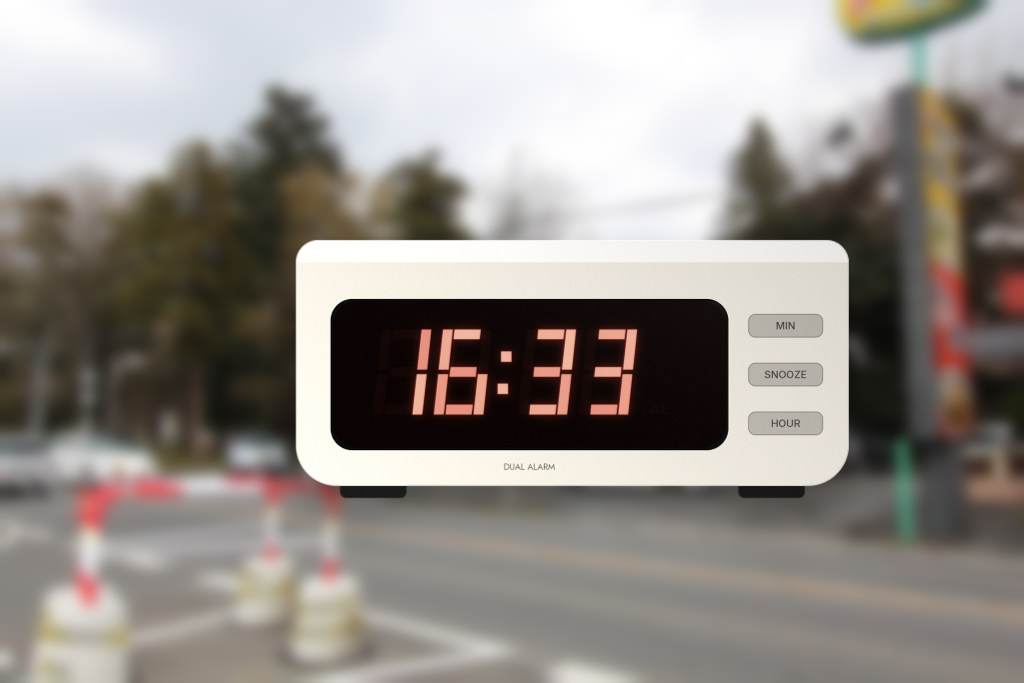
16:33
